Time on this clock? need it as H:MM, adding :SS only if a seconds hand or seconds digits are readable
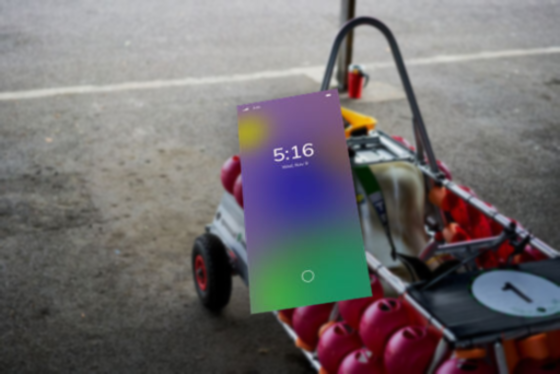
5:16
